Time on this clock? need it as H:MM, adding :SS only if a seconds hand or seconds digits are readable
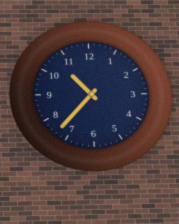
10:37
